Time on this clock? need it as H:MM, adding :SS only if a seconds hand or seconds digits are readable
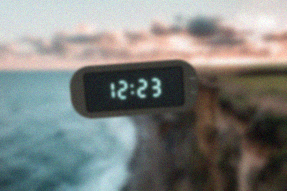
12:23
